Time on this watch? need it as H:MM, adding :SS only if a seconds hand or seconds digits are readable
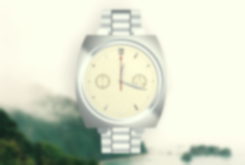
12:18
